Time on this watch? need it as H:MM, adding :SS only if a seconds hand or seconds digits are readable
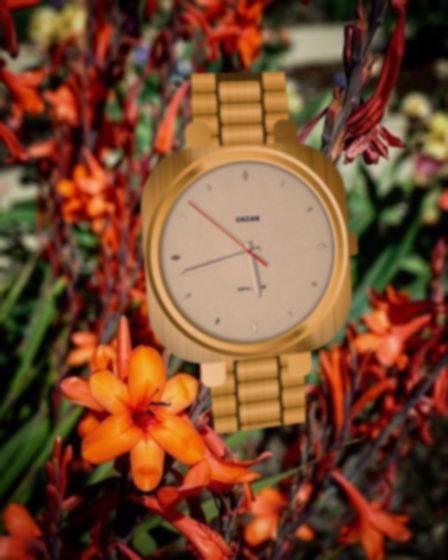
5:42:52
